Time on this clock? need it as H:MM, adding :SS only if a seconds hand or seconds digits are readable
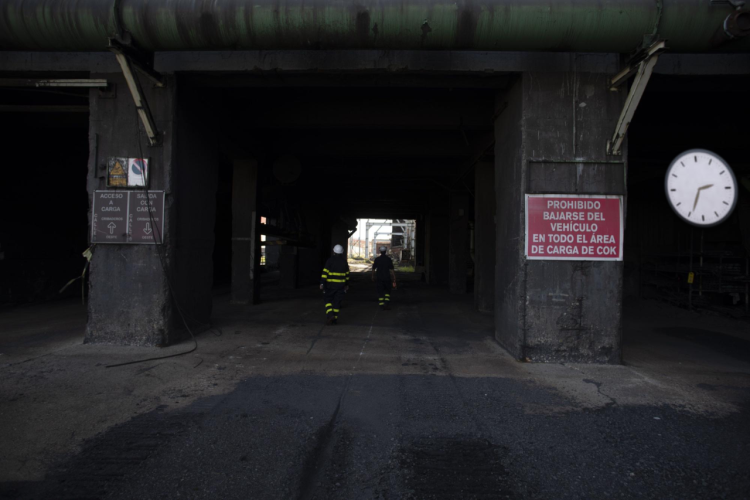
2:34
